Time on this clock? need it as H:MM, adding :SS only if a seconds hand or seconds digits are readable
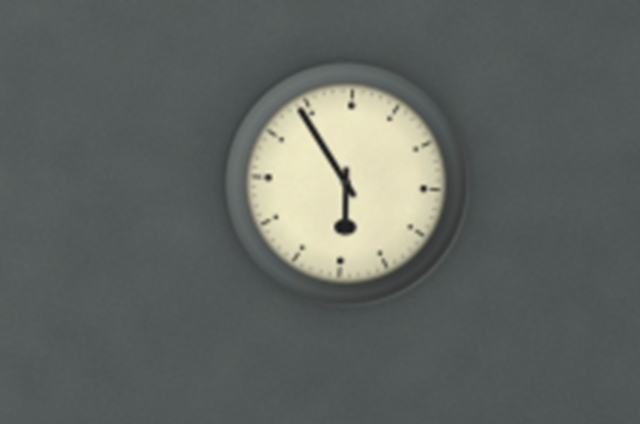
5:54
